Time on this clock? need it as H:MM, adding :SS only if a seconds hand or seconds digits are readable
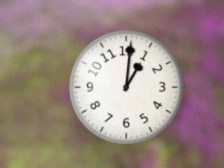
1:01
